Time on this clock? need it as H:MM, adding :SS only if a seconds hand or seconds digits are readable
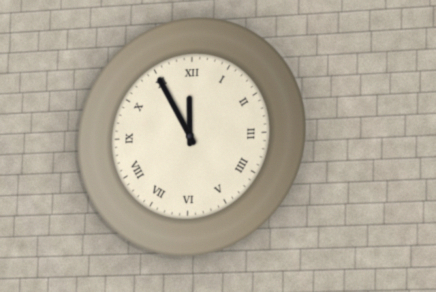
11:55
